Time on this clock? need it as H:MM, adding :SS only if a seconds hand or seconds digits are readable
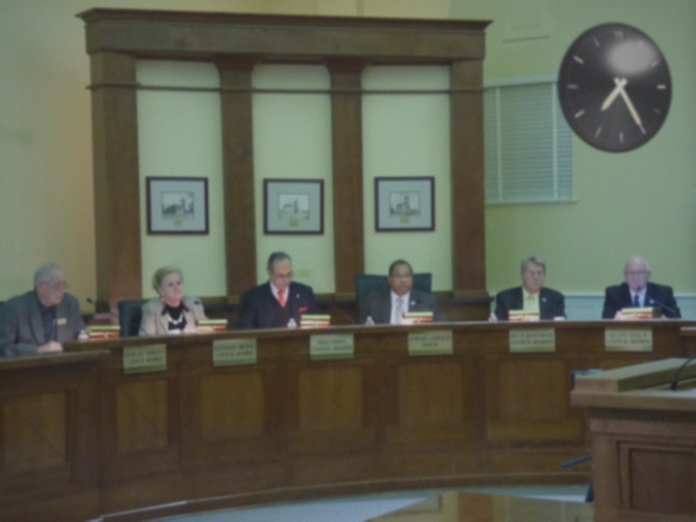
7:25
